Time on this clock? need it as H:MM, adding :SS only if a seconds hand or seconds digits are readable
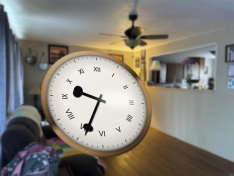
9:34
